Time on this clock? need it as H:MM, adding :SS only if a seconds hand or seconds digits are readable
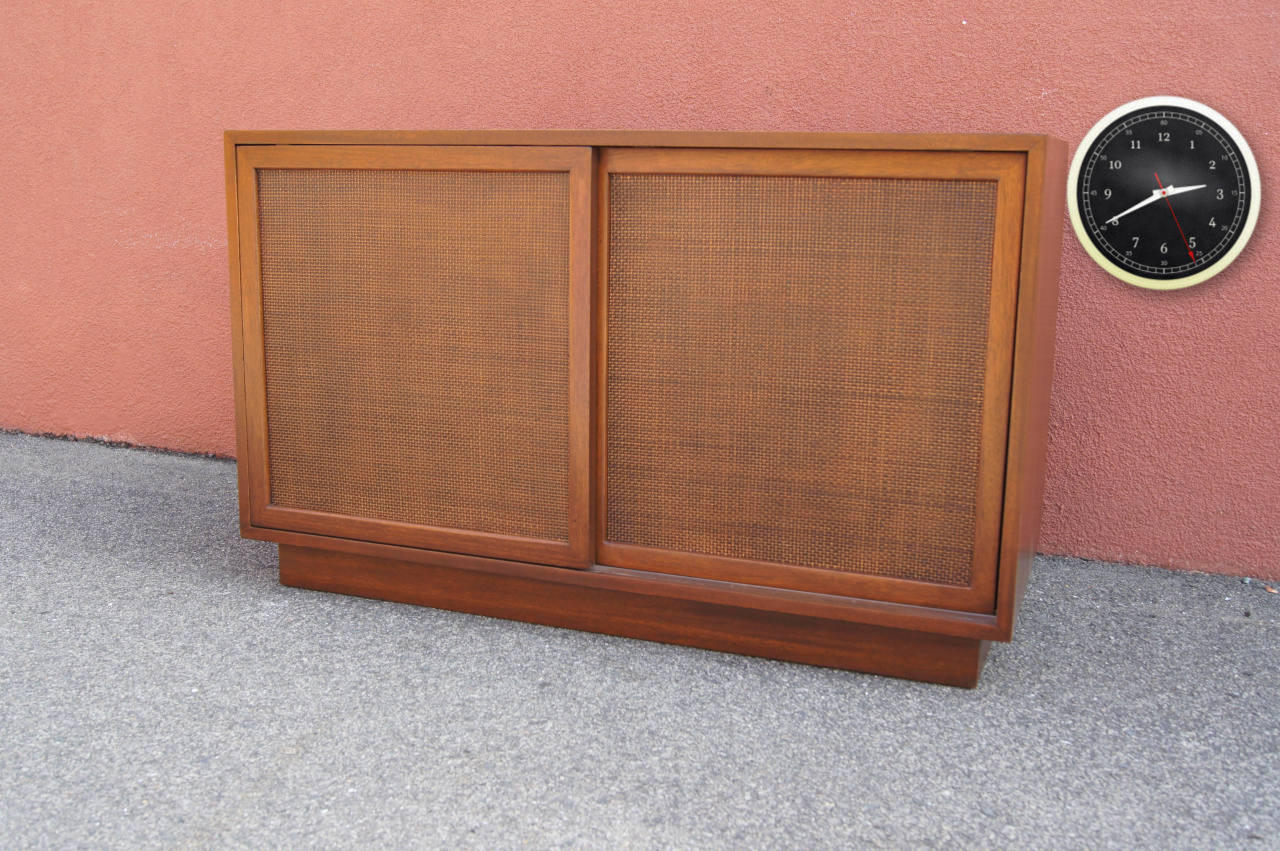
2:40:26
